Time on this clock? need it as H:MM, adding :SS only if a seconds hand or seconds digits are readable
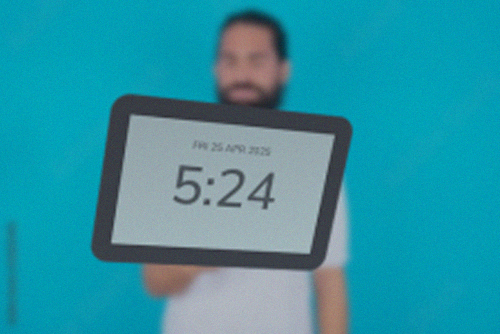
5:24
